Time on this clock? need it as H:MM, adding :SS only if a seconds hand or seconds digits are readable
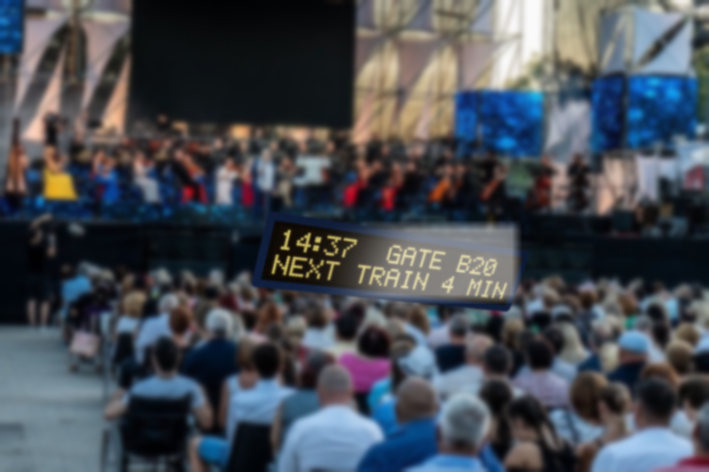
14:37
